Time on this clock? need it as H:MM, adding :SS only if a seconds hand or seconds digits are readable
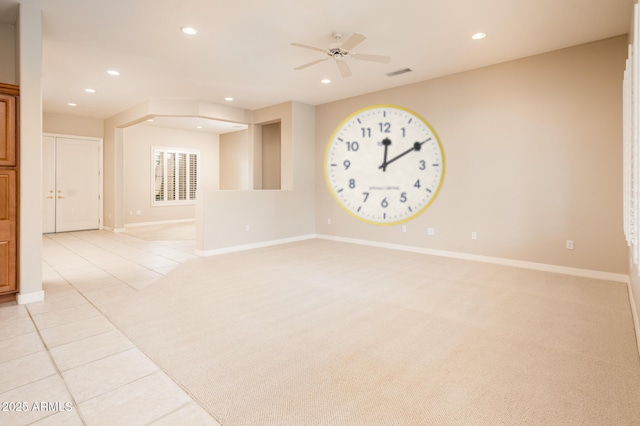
12:10
